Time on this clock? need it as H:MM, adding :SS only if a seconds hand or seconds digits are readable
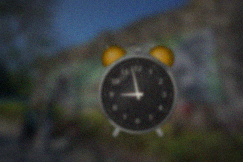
8:58
